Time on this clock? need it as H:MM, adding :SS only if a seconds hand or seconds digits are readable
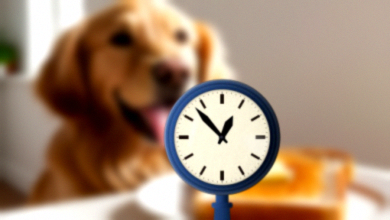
12:53
